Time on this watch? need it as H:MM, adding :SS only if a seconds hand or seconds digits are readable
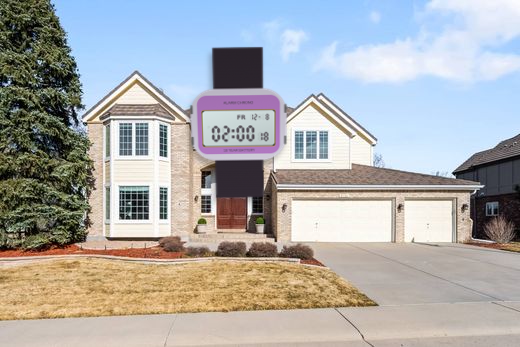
2:00:18
